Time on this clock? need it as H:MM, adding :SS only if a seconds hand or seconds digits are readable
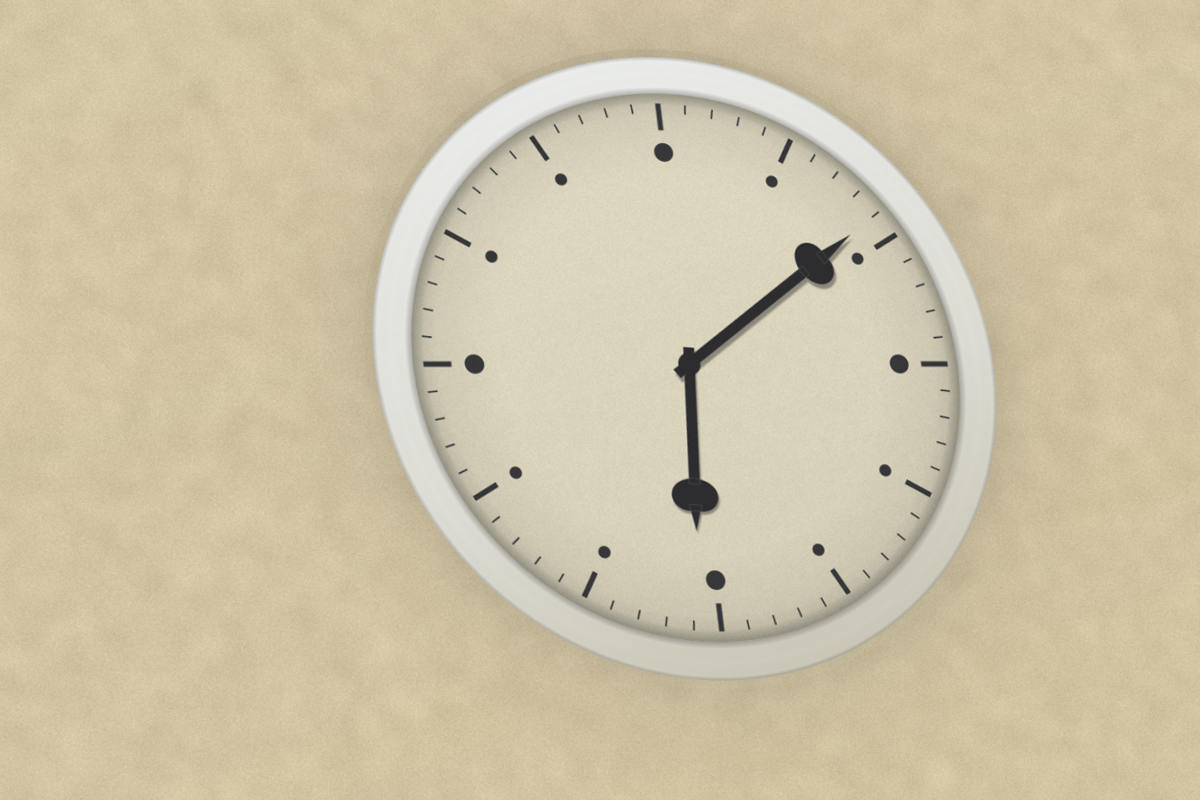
6:09
